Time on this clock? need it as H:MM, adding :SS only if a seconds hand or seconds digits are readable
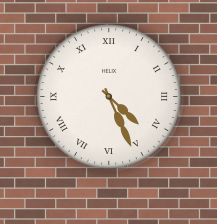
4:26
